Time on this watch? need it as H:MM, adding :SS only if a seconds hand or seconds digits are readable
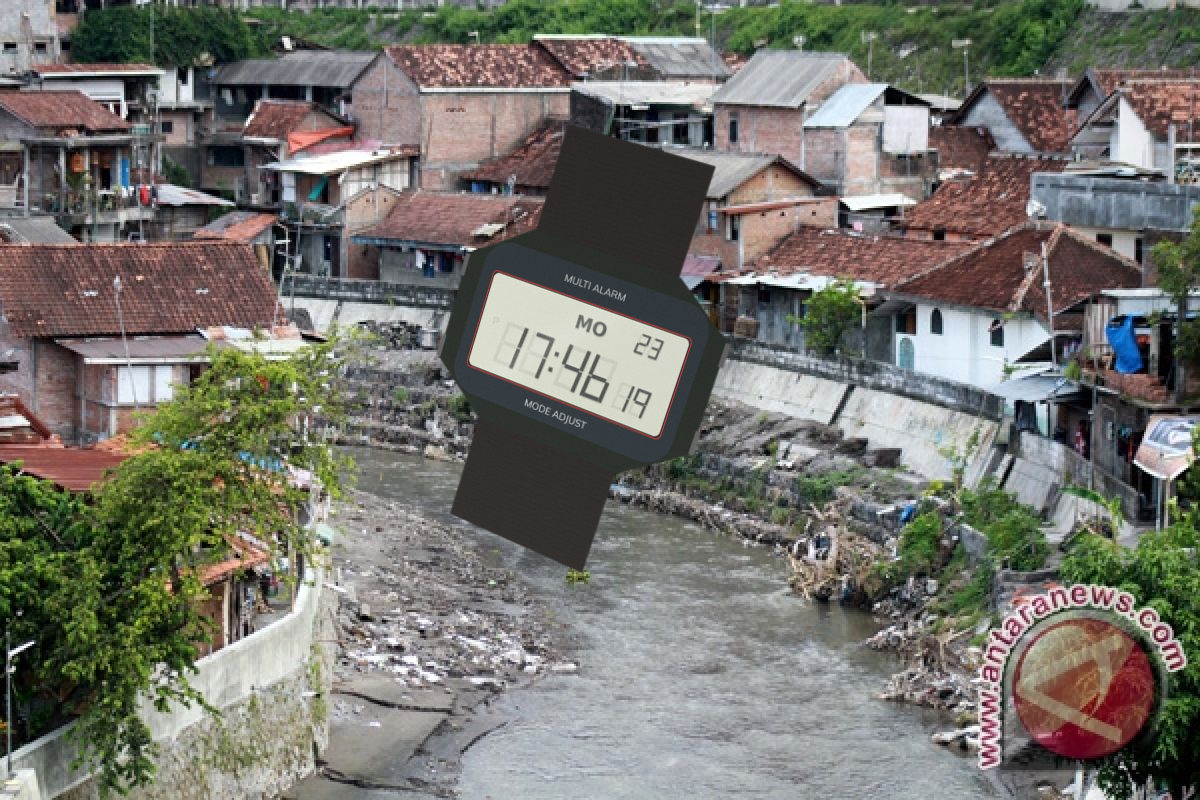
17:46:19
